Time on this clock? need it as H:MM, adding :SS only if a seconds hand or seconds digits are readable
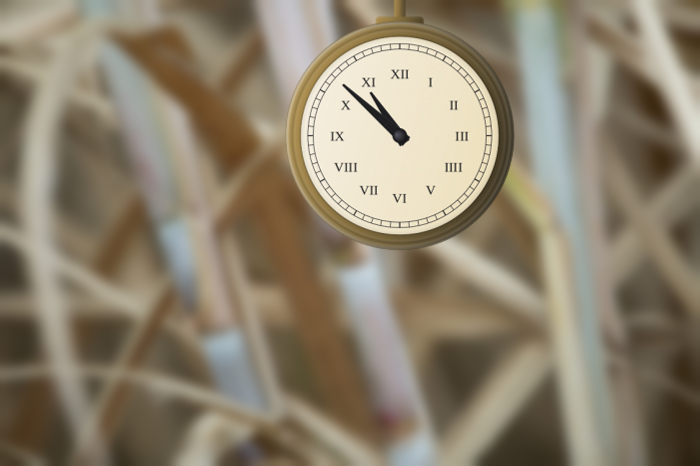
10:52
